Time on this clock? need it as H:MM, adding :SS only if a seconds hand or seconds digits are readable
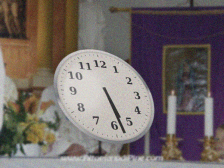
5:28
